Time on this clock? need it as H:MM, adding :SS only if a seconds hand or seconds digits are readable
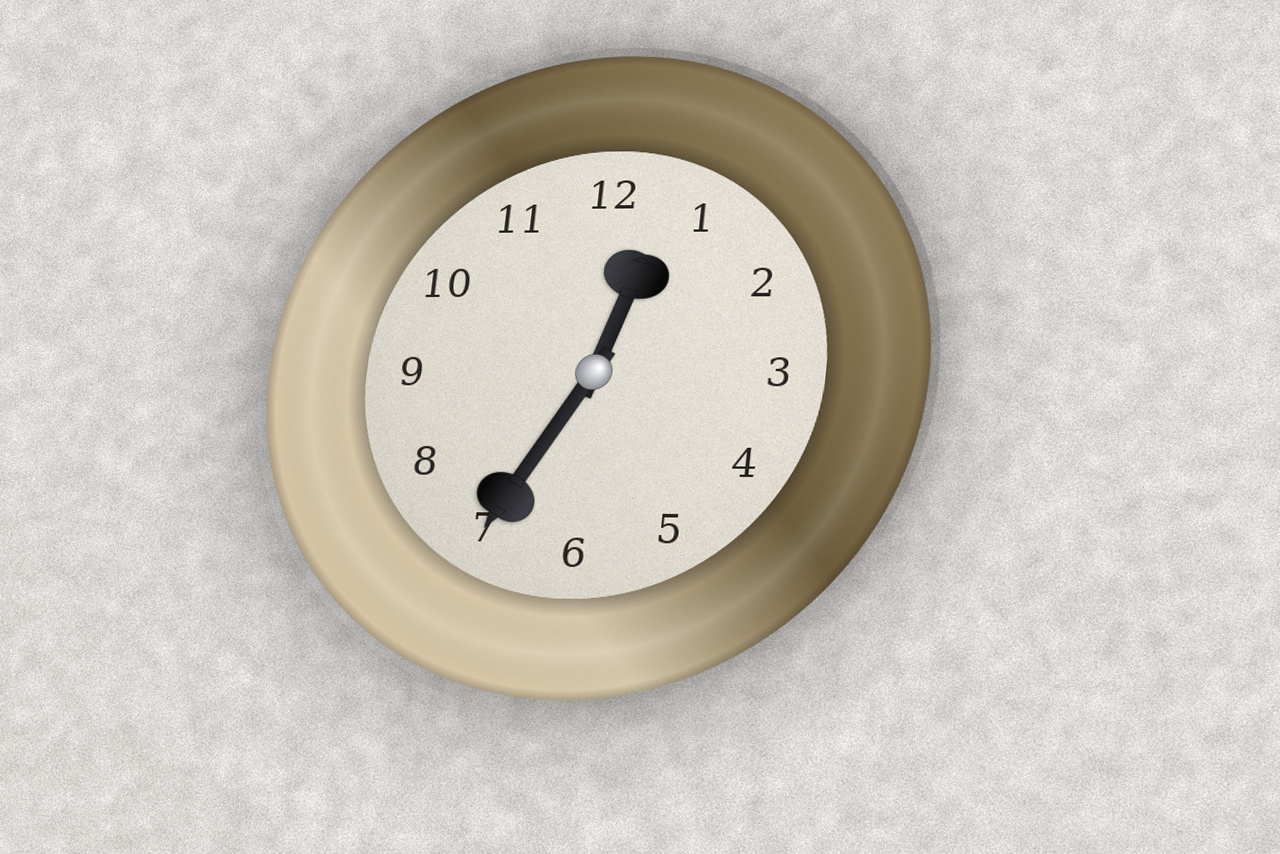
12:35
